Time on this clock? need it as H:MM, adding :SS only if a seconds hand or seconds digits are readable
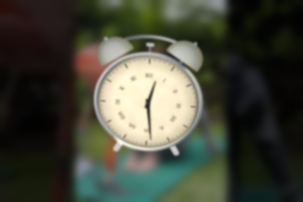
12:29
